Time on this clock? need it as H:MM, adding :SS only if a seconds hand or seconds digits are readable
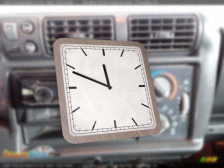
11:49
